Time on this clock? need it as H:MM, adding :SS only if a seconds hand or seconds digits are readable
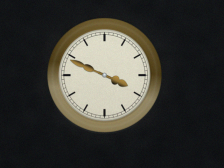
3:49
